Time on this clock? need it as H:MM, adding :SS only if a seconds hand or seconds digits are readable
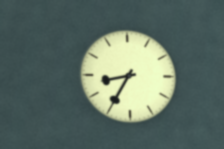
8:35
